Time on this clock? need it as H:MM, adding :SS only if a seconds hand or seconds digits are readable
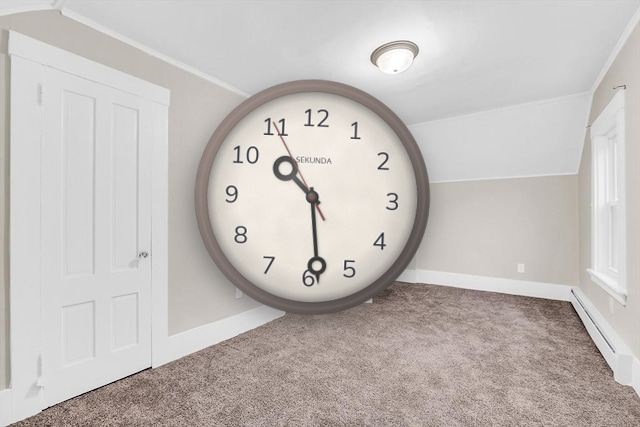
10:28:55
